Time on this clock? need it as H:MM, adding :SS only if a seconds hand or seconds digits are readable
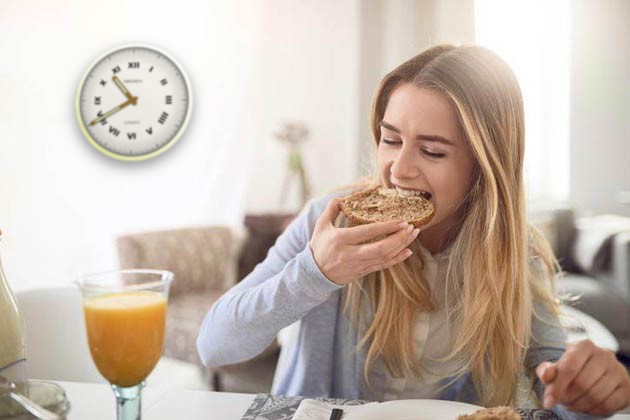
10:40
